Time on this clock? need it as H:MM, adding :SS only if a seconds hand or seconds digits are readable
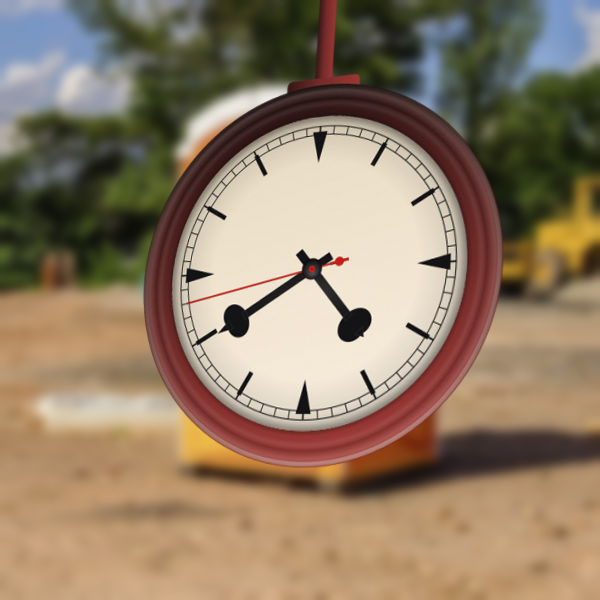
4:39:43
